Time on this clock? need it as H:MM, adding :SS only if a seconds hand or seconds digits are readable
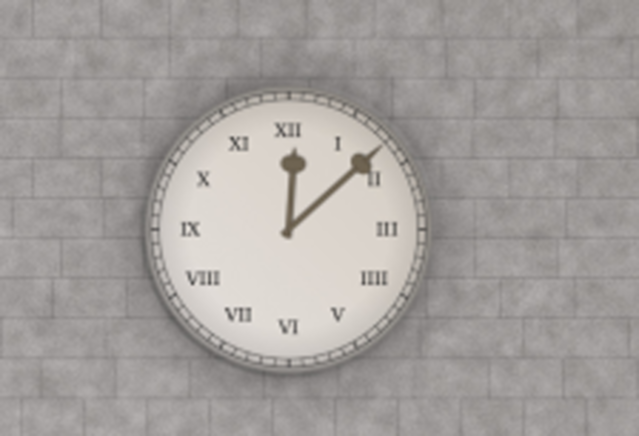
12:08
